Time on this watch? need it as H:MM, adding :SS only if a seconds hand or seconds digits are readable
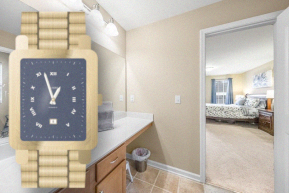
12:57
